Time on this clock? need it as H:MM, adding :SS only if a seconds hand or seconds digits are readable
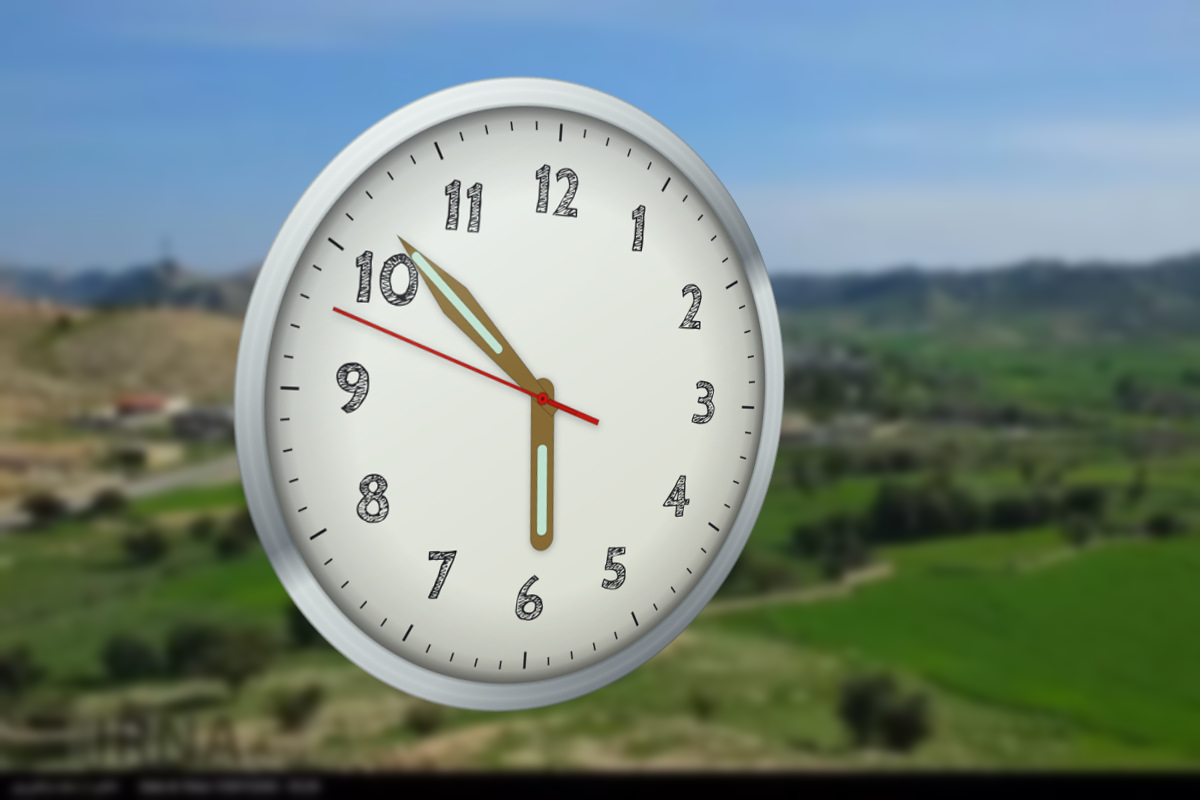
5:51:48
